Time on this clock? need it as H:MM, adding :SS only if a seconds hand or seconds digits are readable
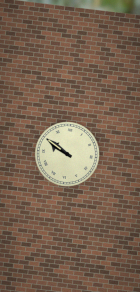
9:50
